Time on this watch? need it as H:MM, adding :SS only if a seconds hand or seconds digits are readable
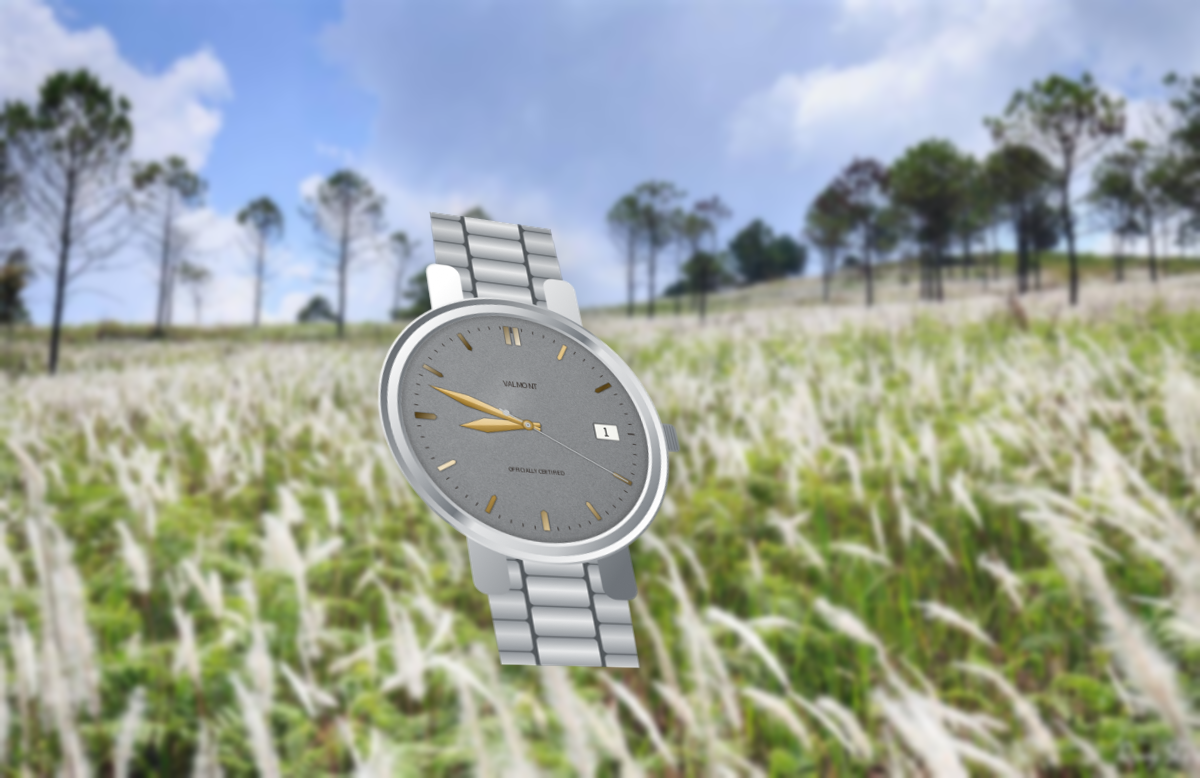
8:48:20
